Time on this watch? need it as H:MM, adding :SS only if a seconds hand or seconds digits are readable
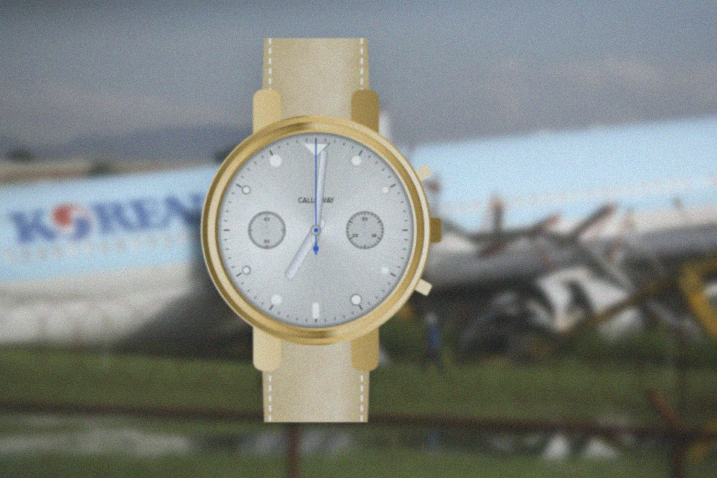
7:01
